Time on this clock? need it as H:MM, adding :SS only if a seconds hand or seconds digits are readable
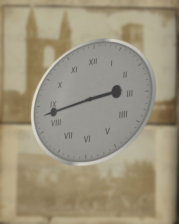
2:43
